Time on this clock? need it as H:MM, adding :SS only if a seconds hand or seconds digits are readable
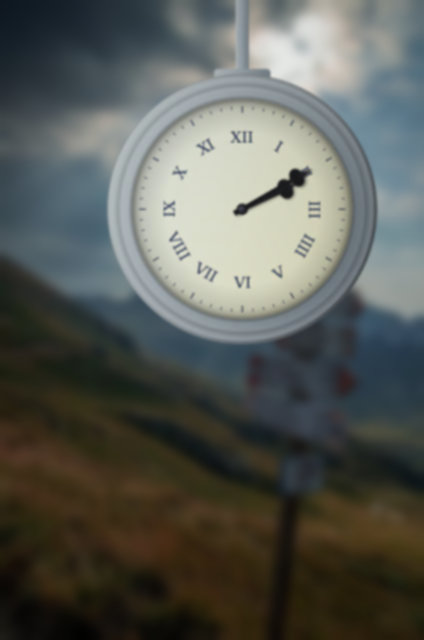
2:10
